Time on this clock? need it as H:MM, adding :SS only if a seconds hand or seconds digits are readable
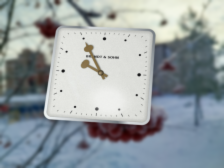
9:55
